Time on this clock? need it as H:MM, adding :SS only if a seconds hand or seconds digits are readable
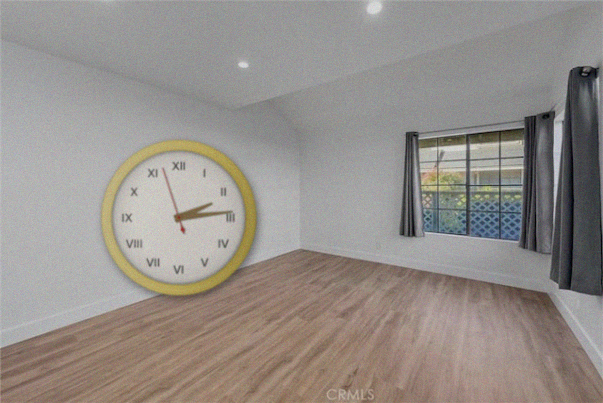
2:13:57
